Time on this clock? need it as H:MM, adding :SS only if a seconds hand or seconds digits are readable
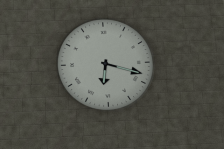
6:18
